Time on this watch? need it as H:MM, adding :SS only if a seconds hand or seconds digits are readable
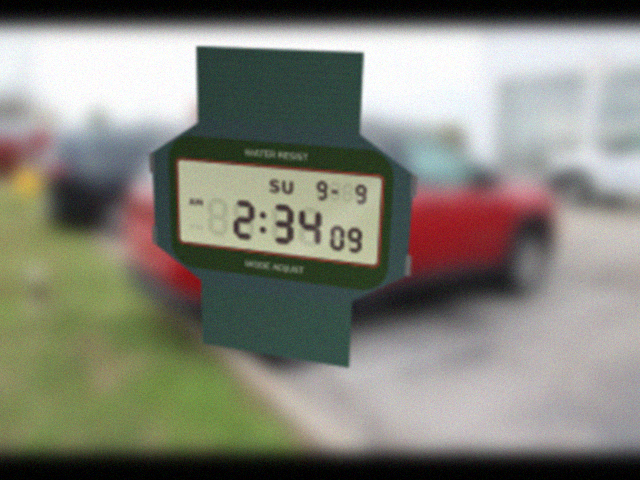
2:34:09
